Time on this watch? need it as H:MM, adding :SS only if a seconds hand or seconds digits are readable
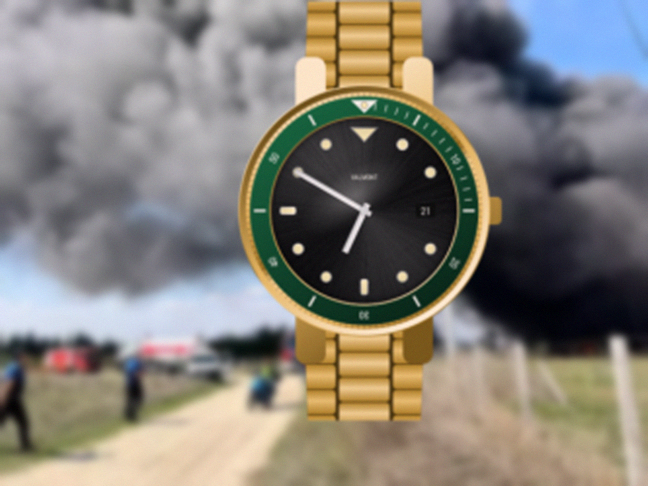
6:50
